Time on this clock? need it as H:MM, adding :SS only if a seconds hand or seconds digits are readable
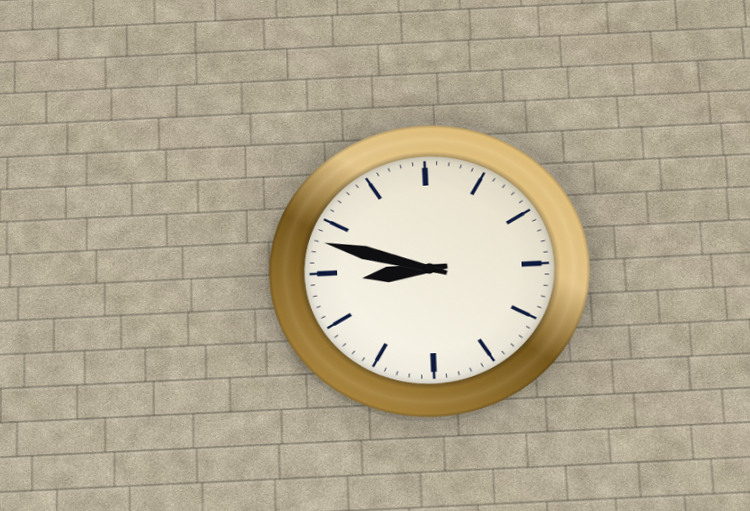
8:48
